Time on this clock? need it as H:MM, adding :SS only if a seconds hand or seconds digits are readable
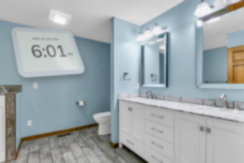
6:01
